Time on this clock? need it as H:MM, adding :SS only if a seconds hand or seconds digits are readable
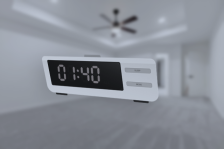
1:40
